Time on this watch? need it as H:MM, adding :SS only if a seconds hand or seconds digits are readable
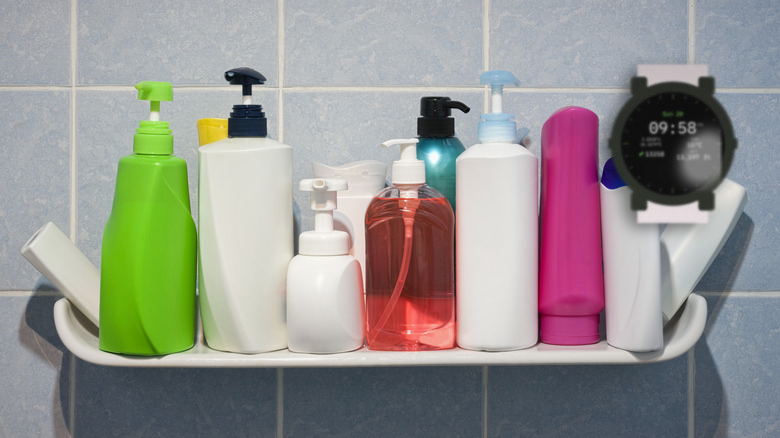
9:58
